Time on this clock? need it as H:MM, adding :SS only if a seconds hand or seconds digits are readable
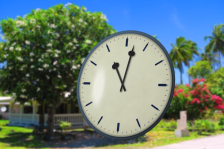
11:02
